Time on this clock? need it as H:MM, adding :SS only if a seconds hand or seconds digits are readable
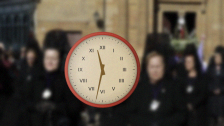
11:32
